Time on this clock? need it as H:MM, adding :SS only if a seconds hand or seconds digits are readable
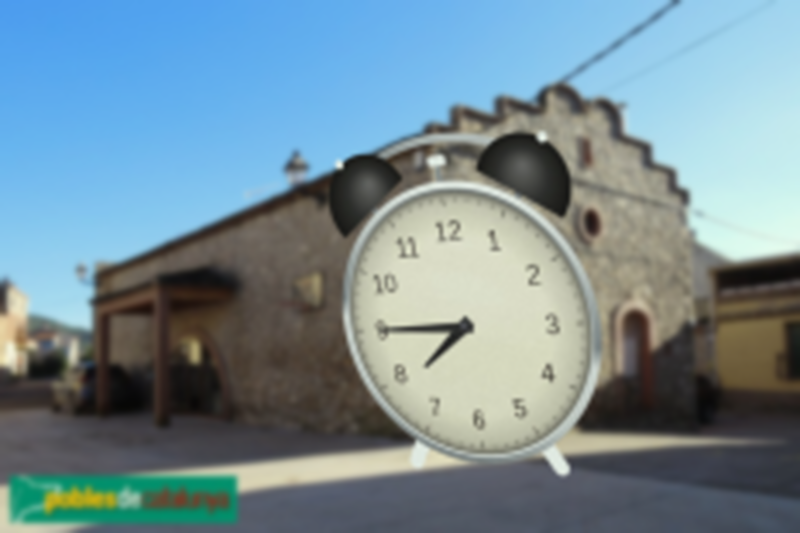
7:45
